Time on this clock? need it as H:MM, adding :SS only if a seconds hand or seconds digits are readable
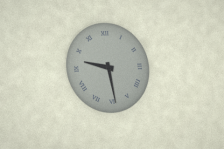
9:29
